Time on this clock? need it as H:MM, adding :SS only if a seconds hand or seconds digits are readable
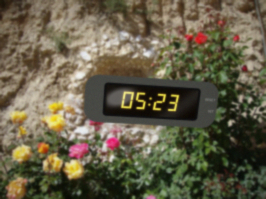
5:23
